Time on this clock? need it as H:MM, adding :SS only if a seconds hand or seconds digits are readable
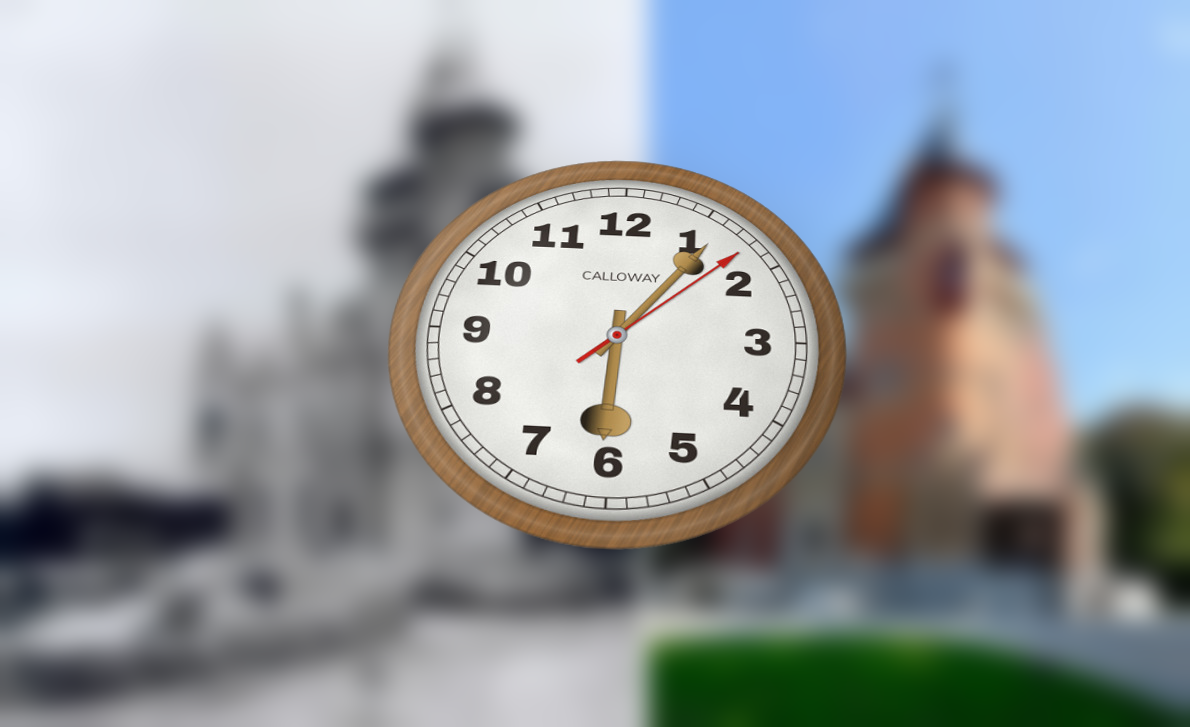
6:06:08
